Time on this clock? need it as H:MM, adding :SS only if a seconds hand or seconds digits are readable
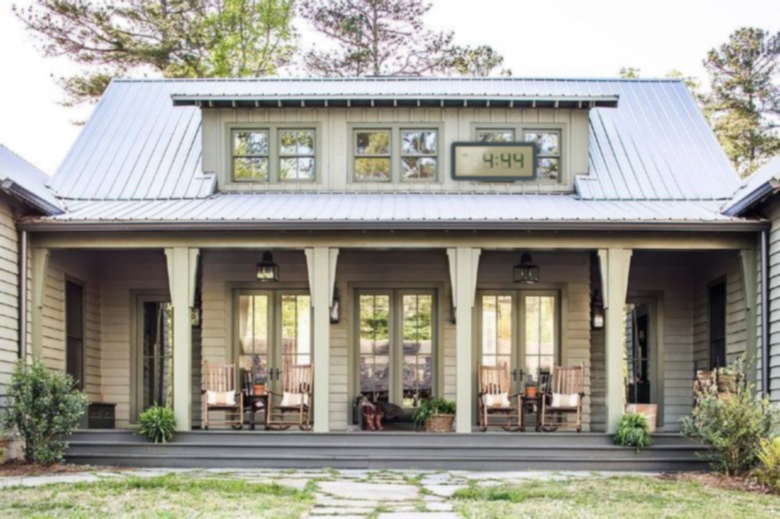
4:44
